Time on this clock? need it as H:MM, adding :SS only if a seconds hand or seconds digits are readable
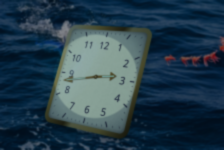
2:43
